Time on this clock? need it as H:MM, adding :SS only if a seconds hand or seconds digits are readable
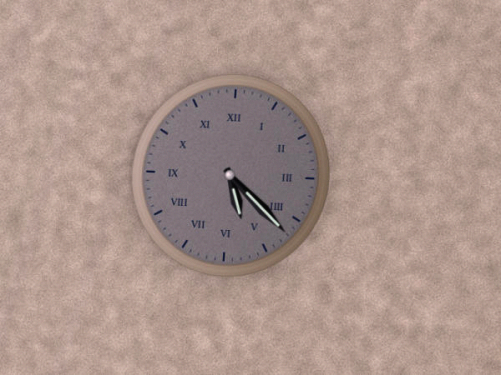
5:22
